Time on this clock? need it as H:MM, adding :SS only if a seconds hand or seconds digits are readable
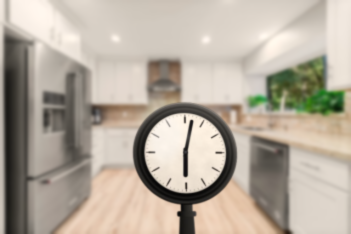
6:02
